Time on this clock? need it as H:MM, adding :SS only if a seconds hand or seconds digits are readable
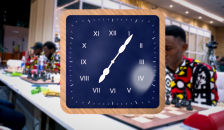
7:06
